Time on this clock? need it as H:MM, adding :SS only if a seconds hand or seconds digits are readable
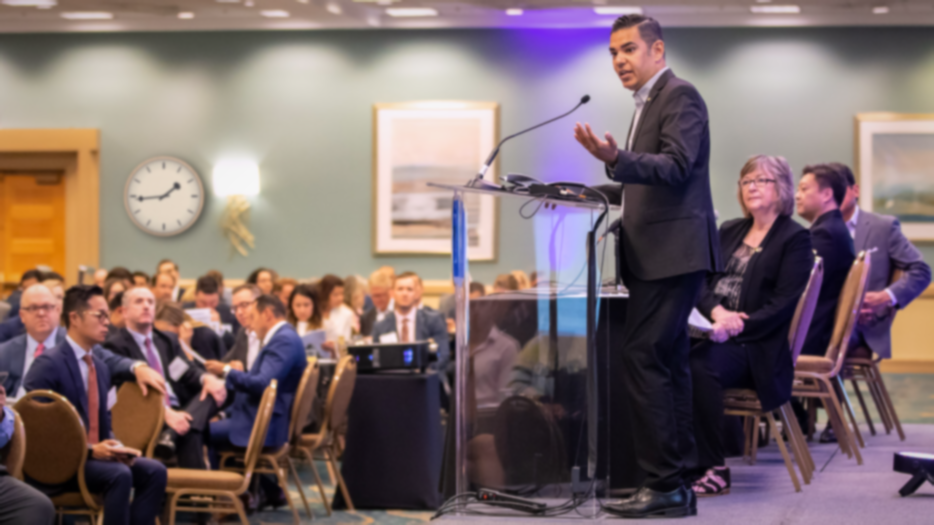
1:44
